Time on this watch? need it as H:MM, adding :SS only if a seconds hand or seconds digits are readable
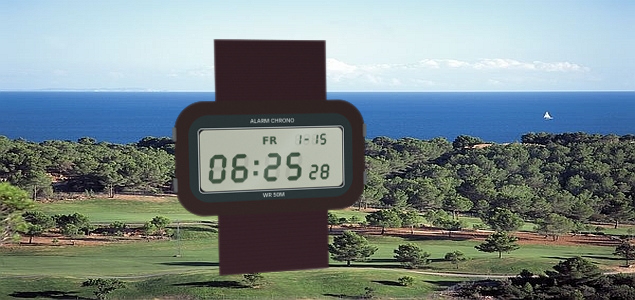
6:25:28
